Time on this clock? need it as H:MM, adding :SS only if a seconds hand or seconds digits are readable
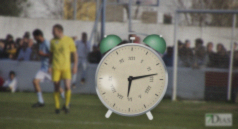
6:13
